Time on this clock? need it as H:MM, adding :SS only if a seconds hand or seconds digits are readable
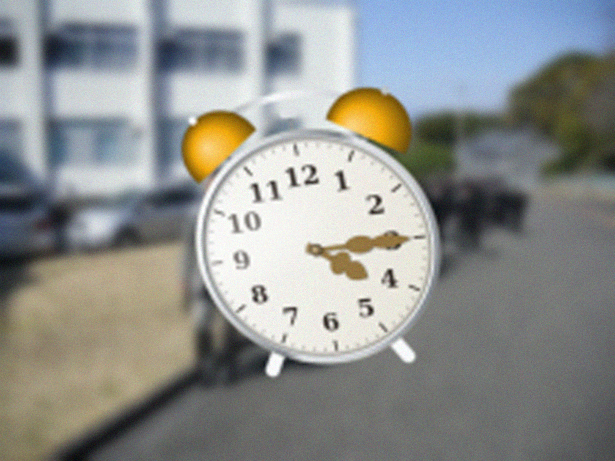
4:15
